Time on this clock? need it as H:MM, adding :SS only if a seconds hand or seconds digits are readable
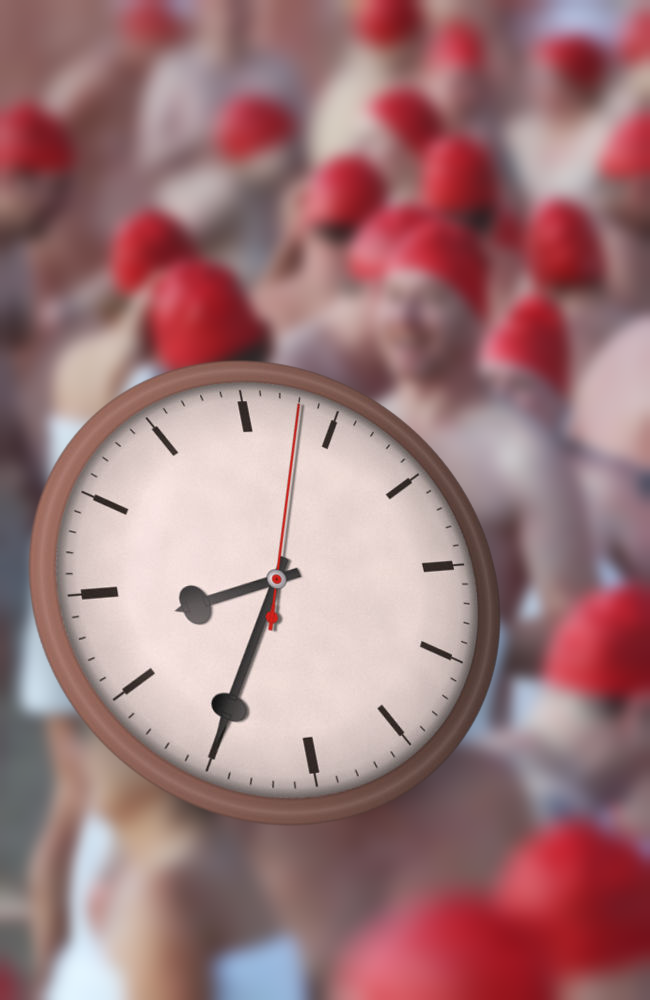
8:35:03
